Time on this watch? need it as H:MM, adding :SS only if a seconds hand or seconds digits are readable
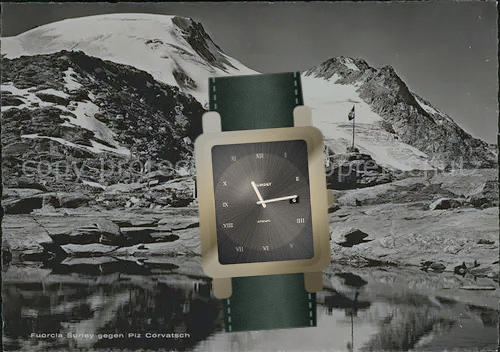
11:14
